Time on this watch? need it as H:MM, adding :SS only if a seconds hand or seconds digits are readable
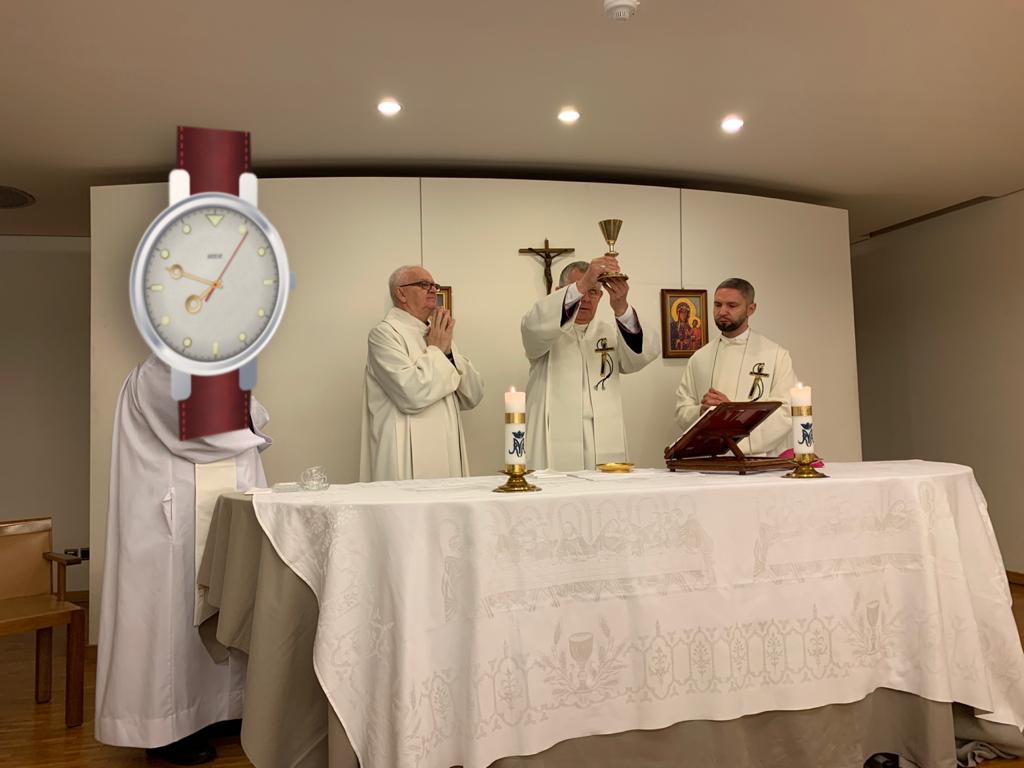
7:48:06
